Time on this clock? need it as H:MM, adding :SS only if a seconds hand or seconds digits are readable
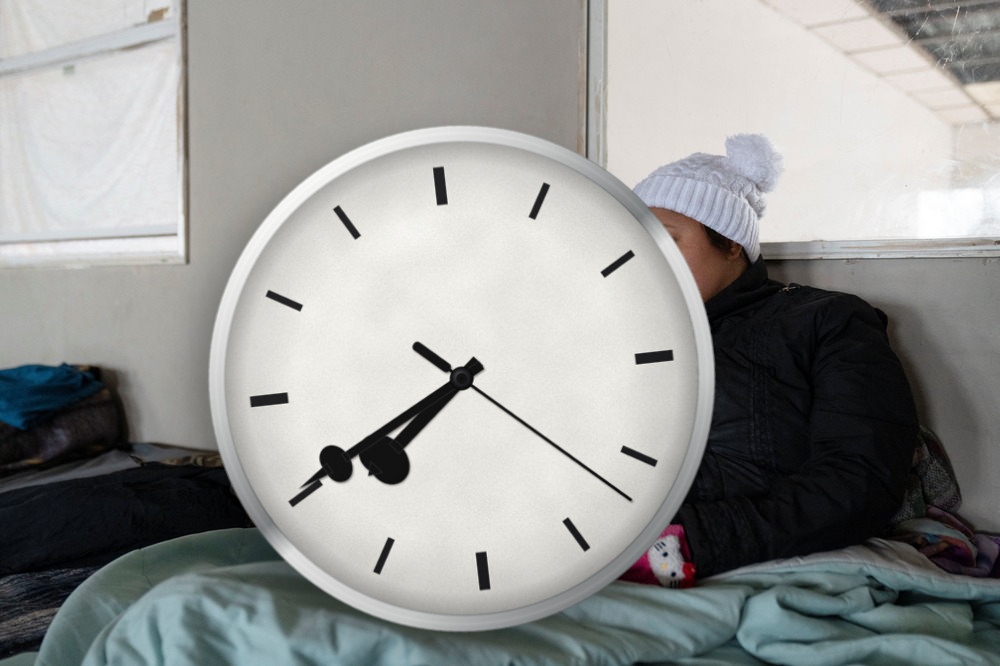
7:40:22
